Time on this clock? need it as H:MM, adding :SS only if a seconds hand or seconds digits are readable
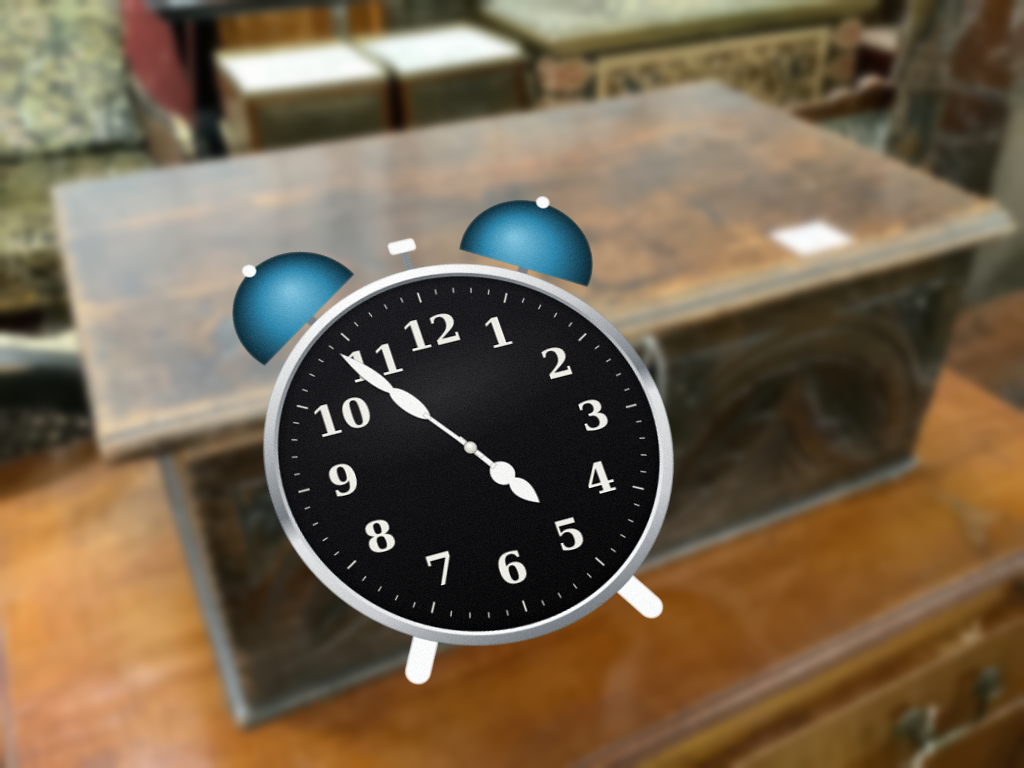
4:54
